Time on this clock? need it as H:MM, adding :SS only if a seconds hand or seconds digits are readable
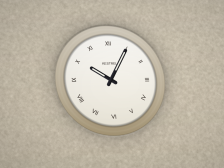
10:05
